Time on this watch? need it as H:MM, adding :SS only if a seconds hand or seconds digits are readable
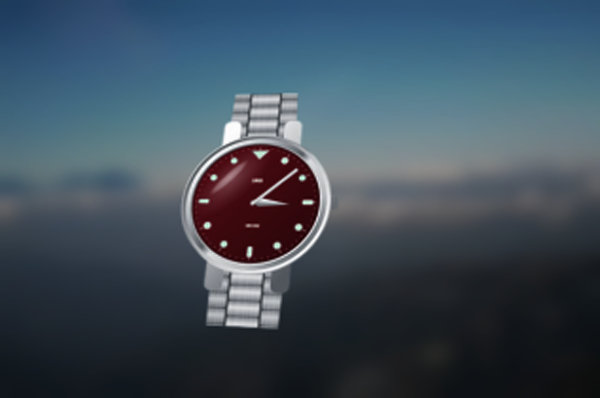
3:08
